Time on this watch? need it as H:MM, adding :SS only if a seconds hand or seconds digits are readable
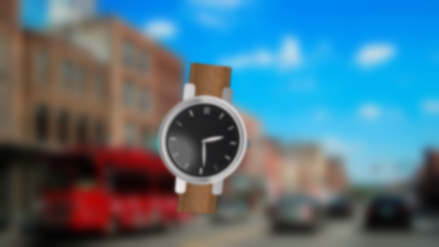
2:29
